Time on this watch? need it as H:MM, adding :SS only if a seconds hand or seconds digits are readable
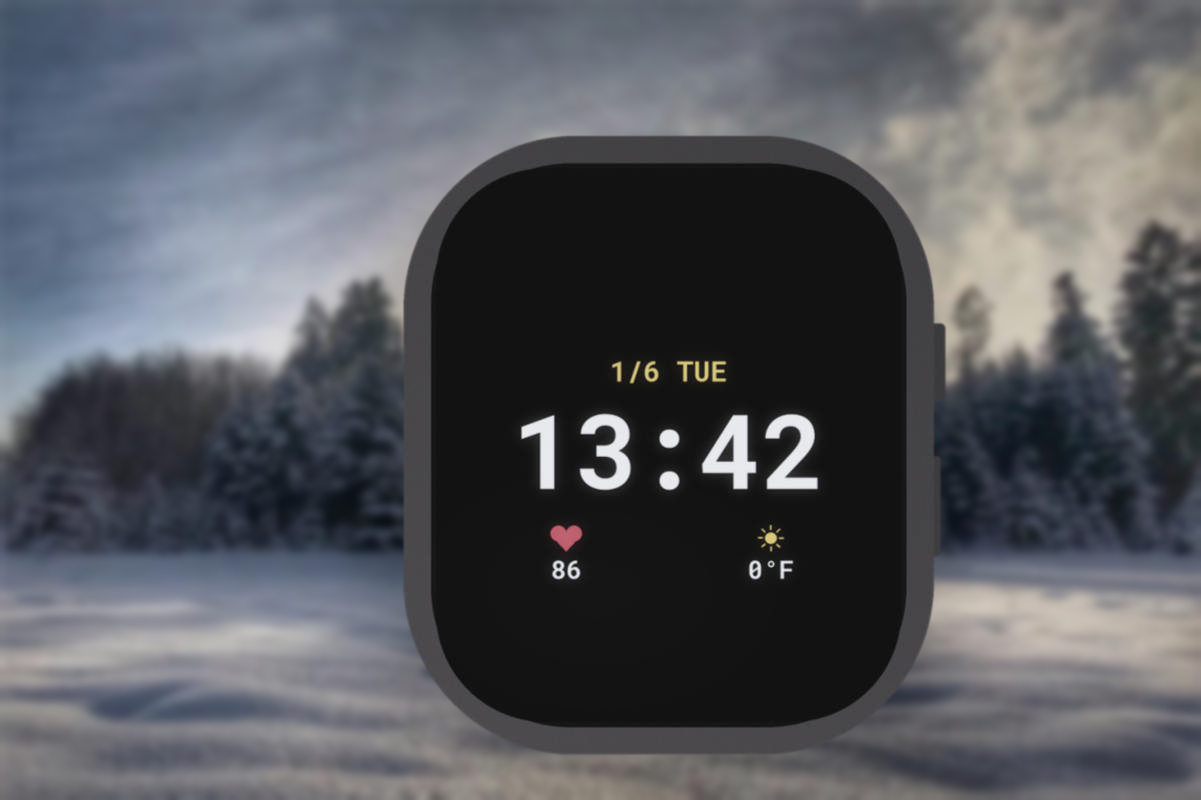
13:42
